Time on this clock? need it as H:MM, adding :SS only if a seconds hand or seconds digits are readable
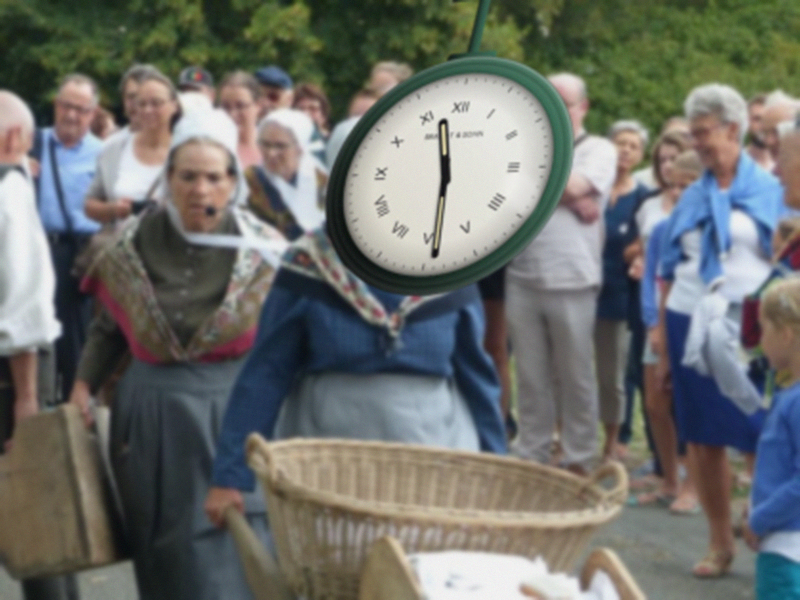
11:29
